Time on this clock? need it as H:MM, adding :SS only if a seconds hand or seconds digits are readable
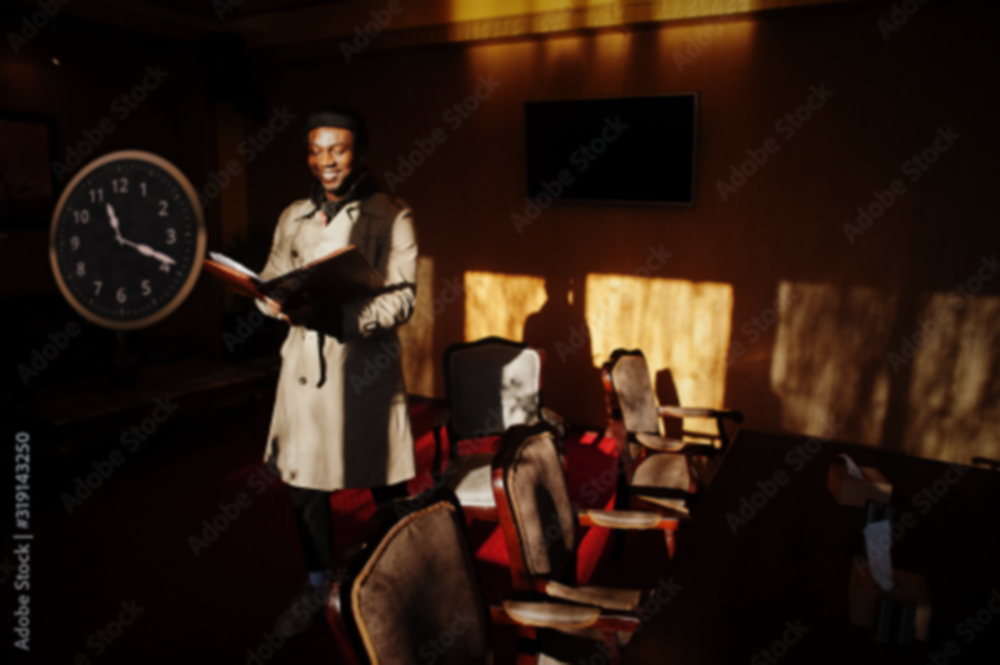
11:19
